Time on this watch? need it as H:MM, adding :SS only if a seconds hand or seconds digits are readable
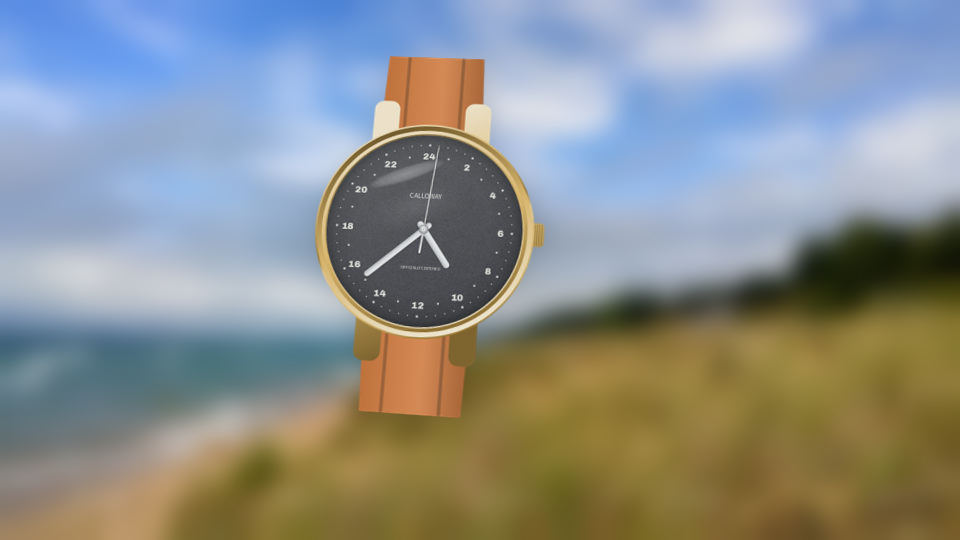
9:38:01
